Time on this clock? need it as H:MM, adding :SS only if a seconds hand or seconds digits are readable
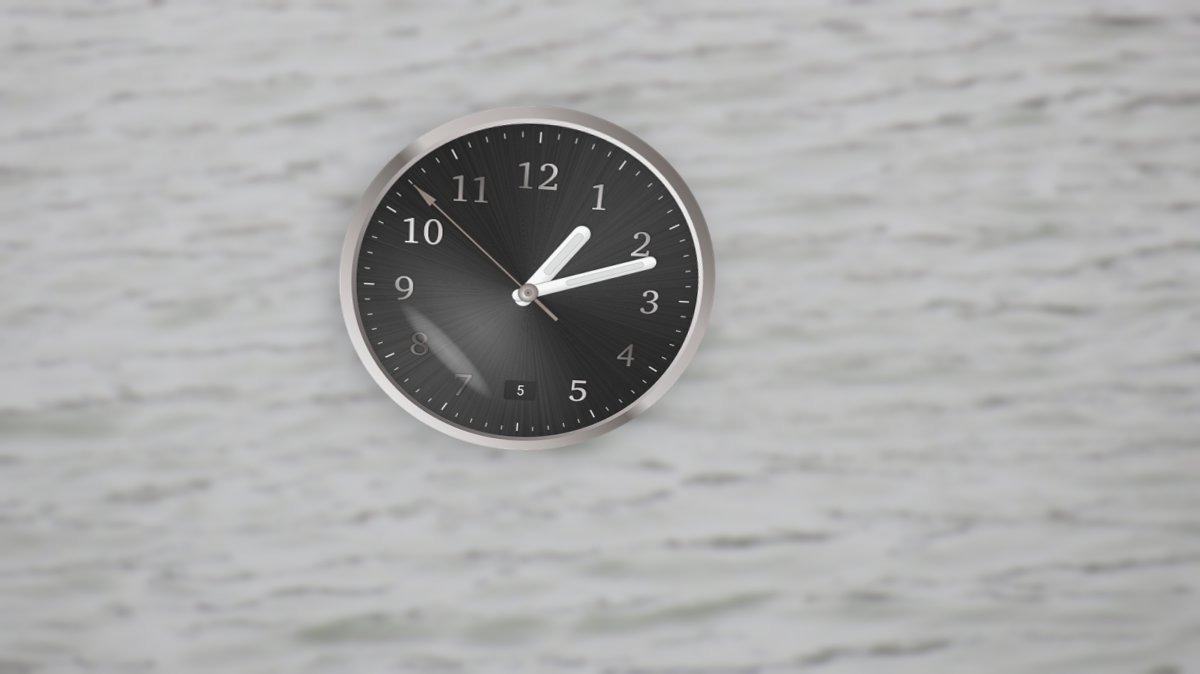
1:11:52
